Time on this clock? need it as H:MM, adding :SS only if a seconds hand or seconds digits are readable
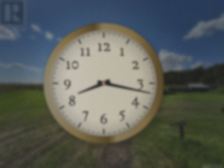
8:17
